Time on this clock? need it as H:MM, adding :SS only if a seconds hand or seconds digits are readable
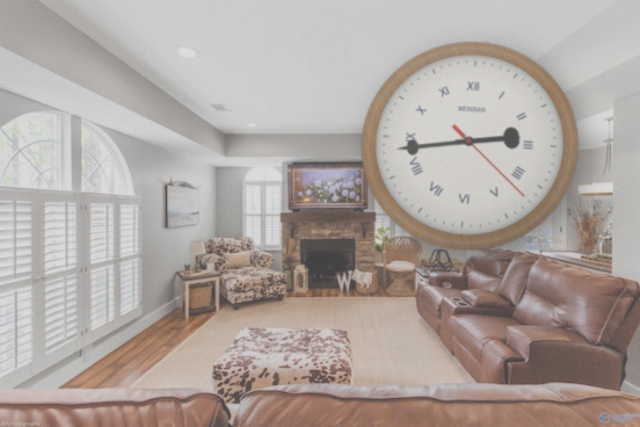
2:43:22
